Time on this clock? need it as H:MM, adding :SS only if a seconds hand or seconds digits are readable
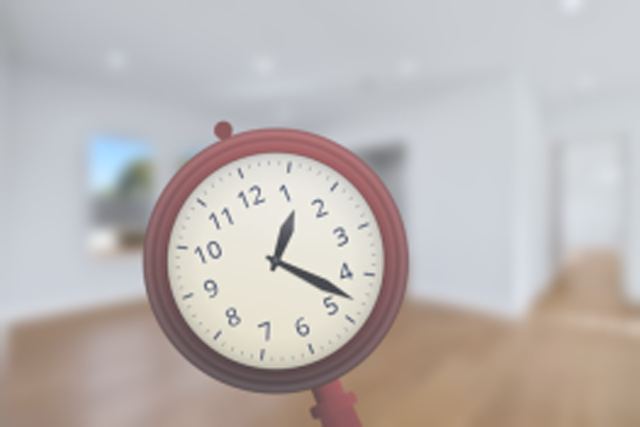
1:23
